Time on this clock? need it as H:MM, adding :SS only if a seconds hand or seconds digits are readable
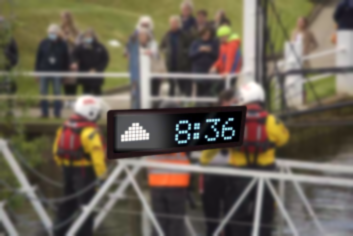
8:36
